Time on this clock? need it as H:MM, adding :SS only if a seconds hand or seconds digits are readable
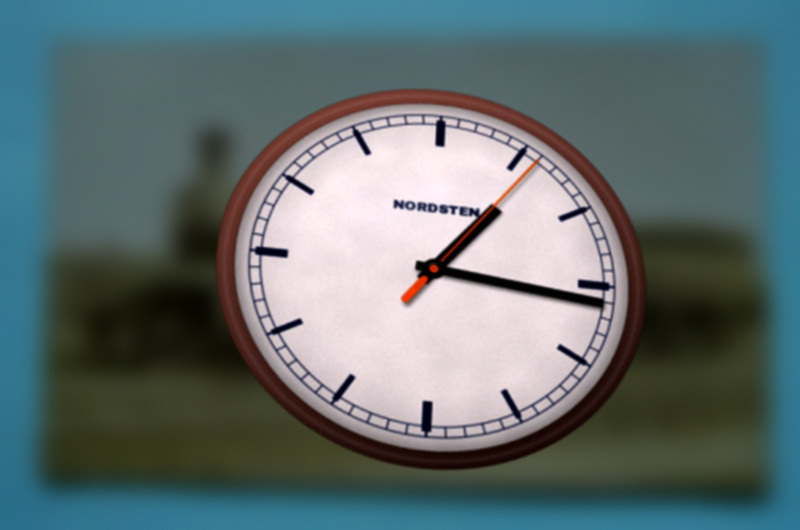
1:16:06
